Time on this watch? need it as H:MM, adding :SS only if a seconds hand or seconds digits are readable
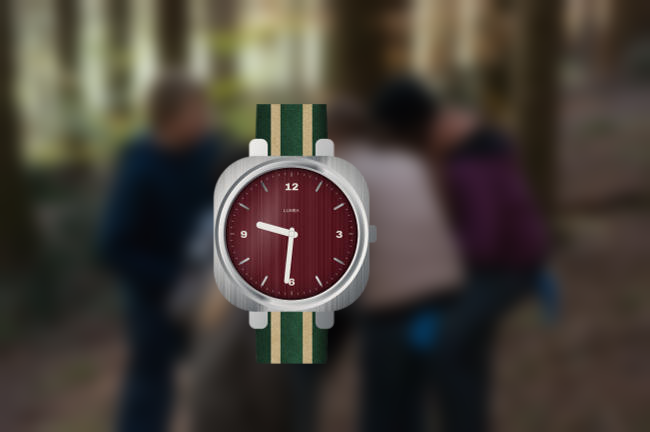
9:31
